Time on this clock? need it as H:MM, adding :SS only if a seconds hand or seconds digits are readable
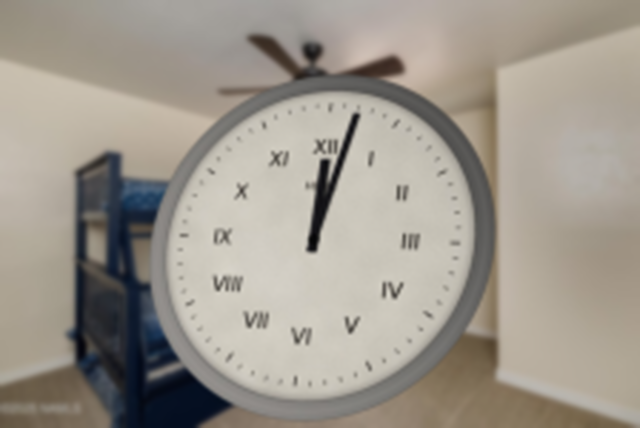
12:02
